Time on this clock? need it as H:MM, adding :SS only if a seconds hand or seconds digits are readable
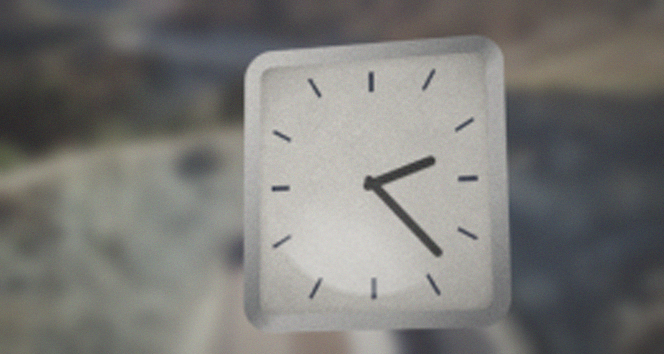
2:23
